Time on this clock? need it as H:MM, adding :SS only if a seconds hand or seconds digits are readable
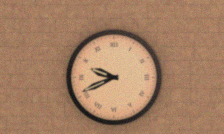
9:41
